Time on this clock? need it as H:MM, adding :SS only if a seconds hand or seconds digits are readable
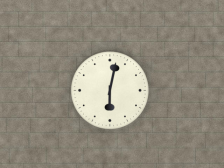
6:02
